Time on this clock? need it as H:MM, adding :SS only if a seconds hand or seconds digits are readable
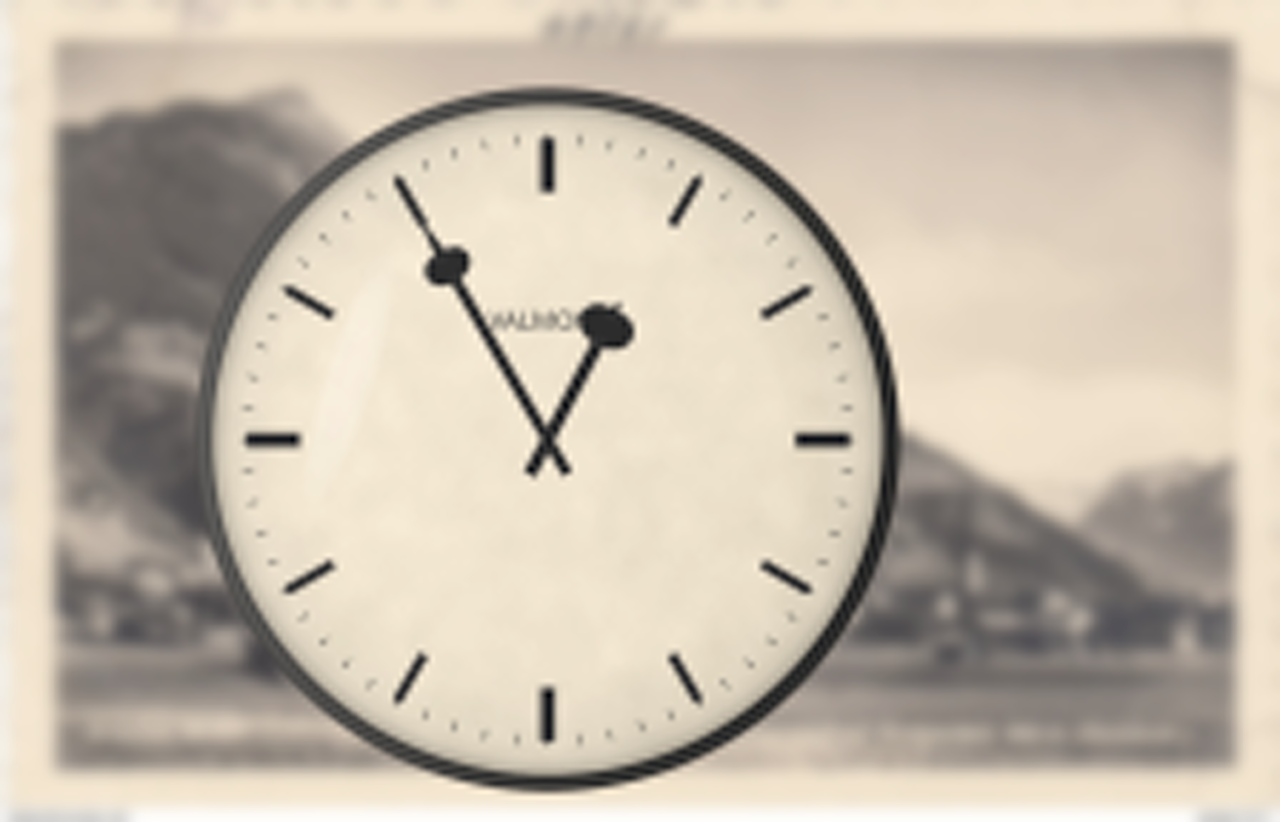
12:55
